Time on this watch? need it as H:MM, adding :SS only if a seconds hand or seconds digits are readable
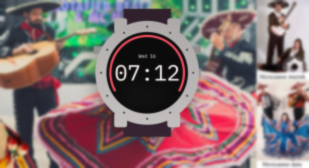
7:12
